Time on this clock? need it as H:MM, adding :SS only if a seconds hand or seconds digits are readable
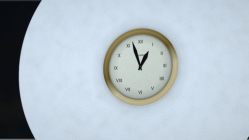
12:57
